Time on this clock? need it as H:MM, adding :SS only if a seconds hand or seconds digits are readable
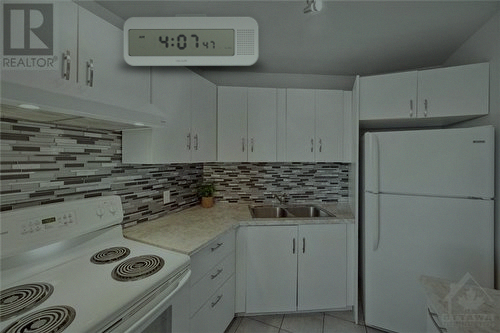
4:07:47
